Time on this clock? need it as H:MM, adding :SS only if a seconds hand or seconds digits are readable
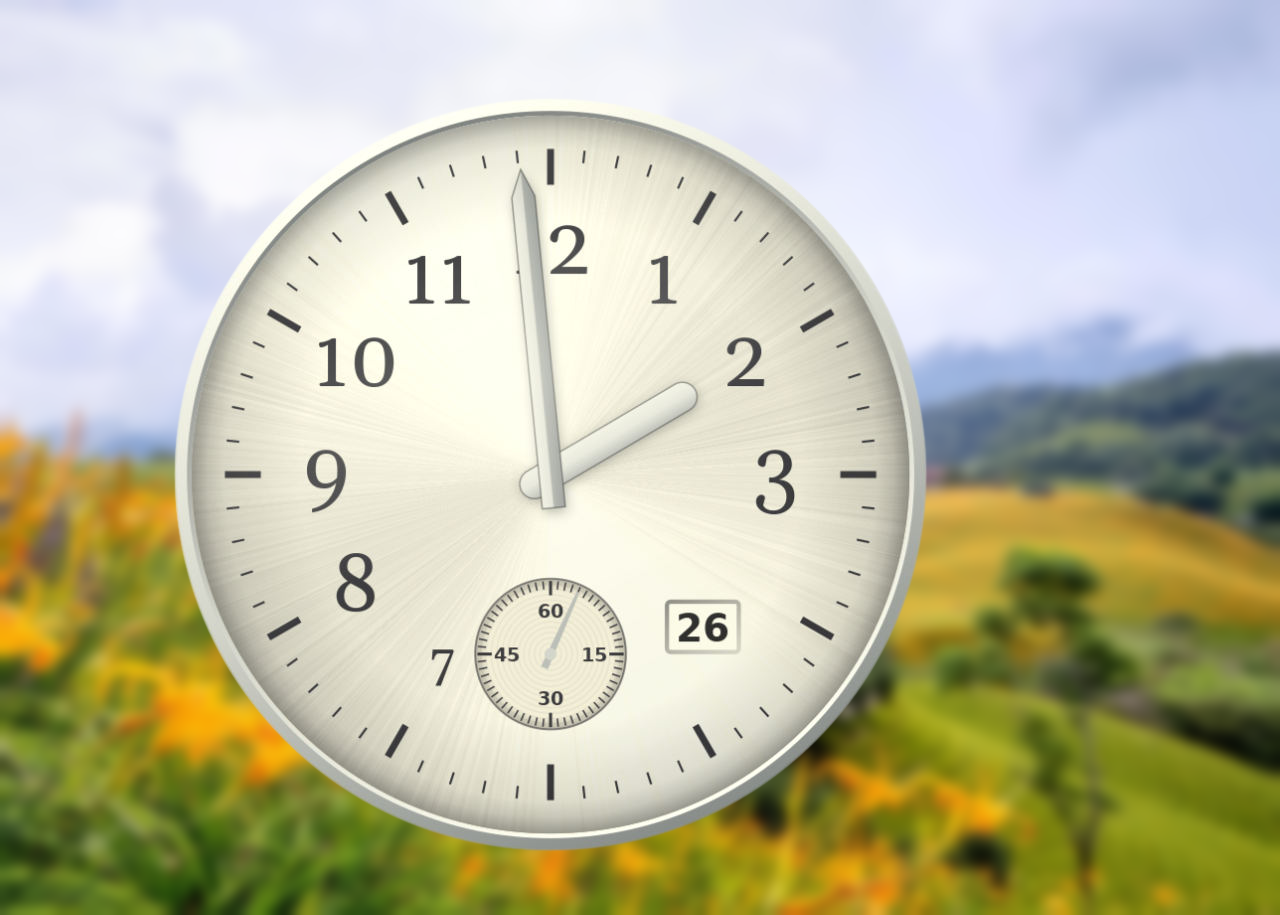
1:59:04
